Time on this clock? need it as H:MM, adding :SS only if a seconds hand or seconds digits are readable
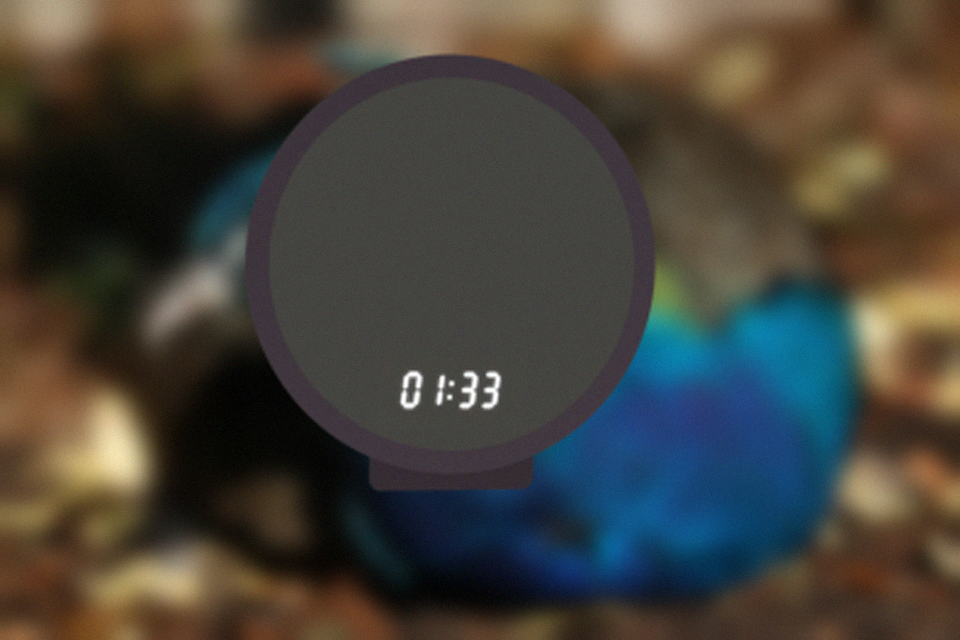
1:33
